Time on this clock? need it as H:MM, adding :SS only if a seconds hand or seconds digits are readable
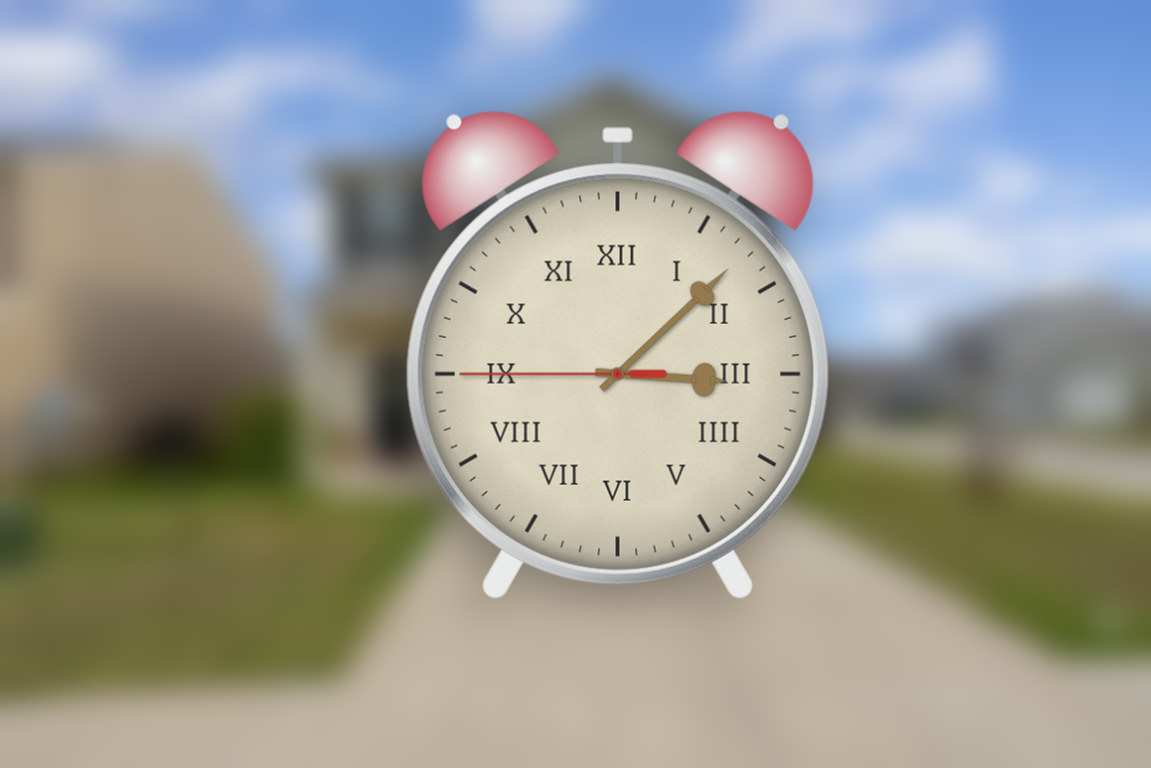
3:07:45
